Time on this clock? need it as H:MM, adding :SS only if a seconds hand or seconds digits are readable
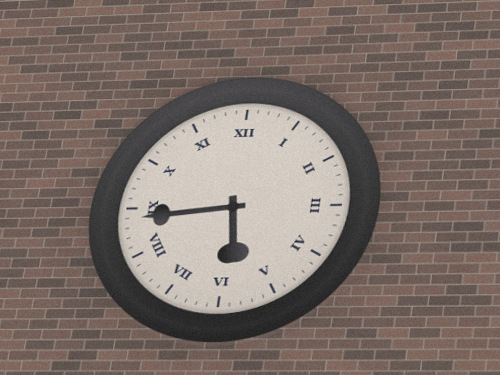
5:44
